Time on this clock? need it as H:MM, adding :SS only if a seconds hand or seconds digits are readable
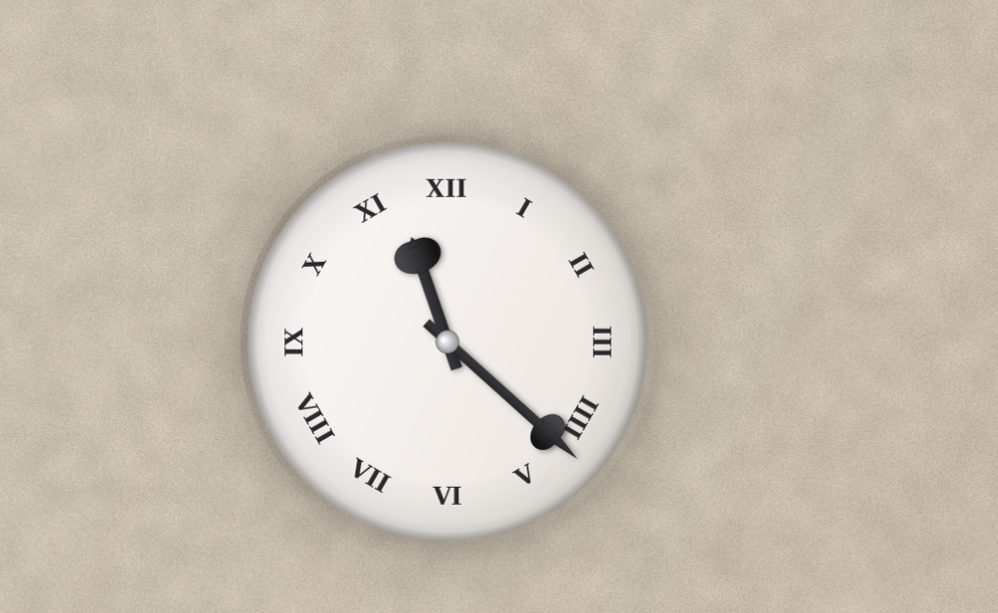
11:22
